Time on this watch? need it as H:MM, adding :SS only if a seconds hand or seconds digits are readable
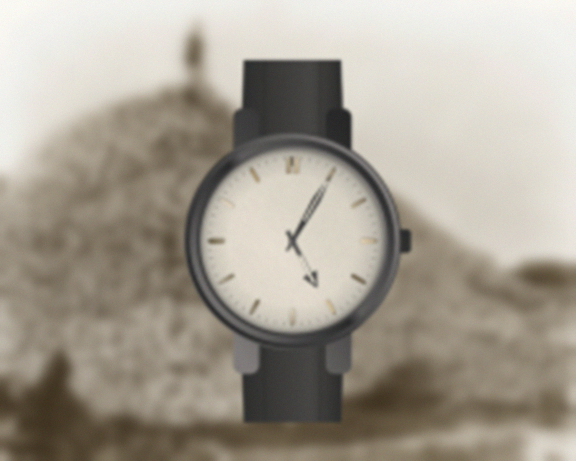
5:05
